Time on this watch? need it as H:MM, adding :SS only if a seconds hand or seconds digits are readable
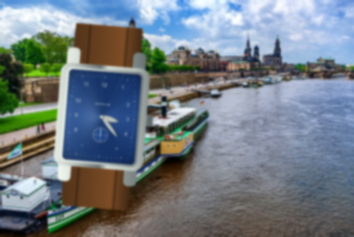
3:23
